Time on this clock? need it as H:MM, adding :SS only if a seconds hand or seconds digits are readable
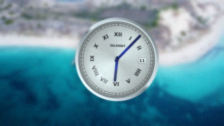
6:07
